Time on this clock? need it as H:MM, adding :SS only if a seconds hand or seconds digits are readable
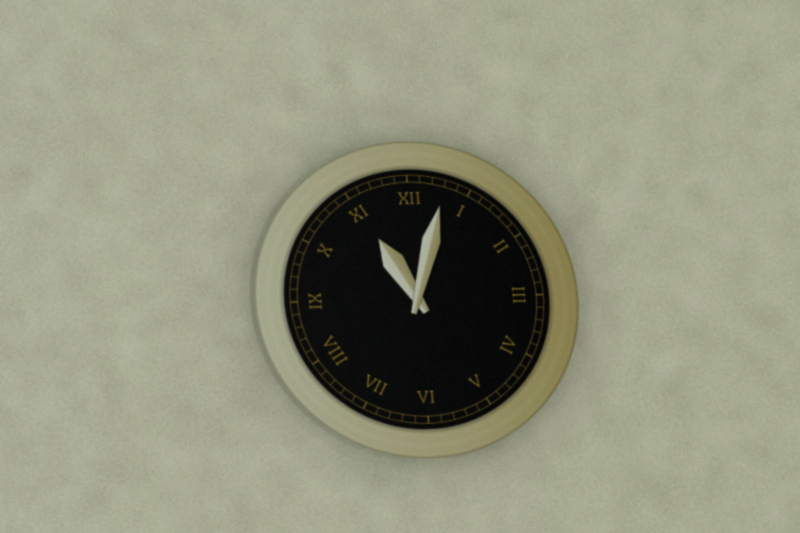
11:03
